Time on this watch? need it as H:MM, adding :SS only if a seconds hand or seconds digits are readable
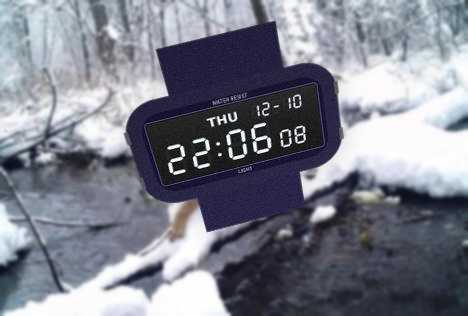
22:06:08
